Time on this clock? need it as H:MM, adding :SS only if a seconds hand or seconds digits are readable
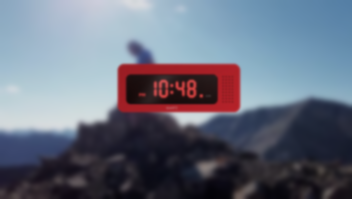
10:48
